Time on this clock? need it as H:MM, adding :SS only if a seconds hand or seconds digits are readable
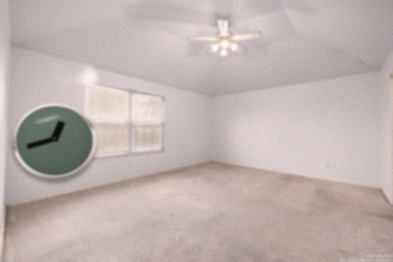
12:42
